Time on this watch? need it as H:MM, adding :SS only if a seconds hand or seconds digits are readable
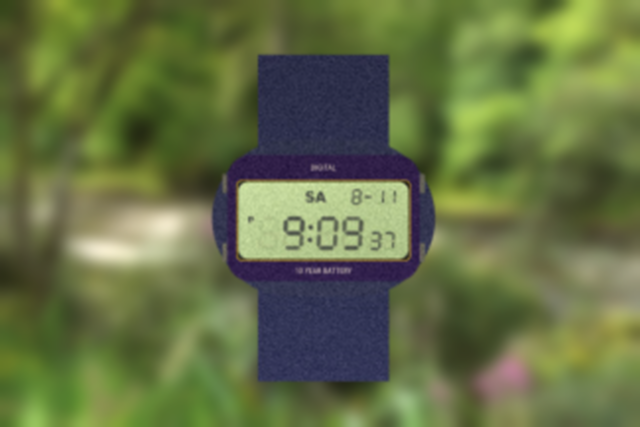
9:09:37
